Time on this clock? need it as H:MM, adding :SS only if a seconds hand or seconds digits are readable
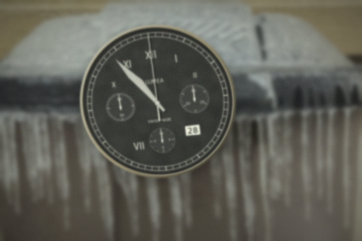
10:54
